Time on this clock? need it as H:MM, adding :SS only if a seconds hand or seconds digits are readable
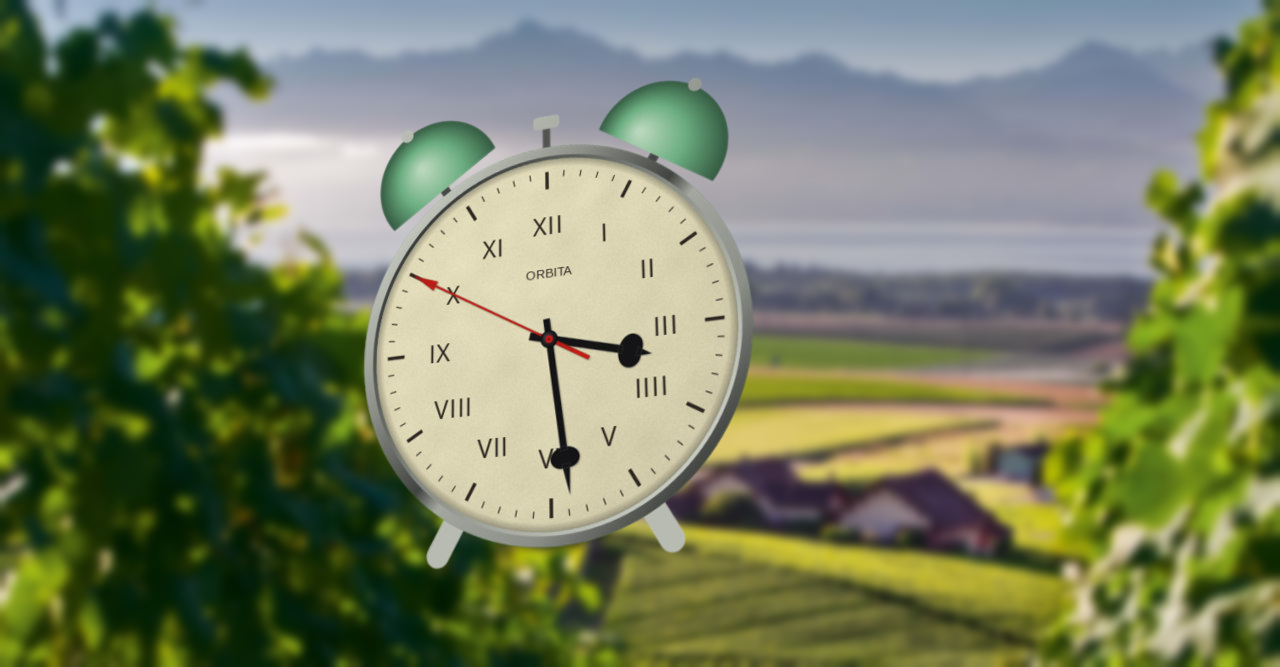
3:28:50
